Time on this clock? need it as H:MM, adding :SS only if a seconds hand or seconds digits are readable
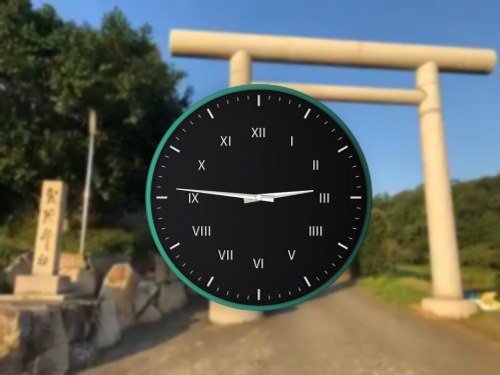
2:46
